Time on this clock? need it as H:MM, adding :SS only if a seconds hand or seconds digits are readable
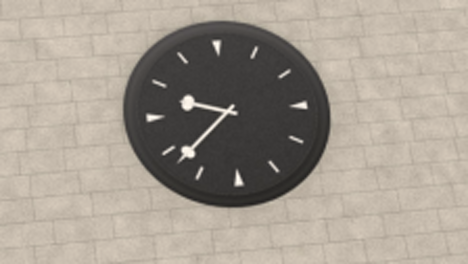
9:38
